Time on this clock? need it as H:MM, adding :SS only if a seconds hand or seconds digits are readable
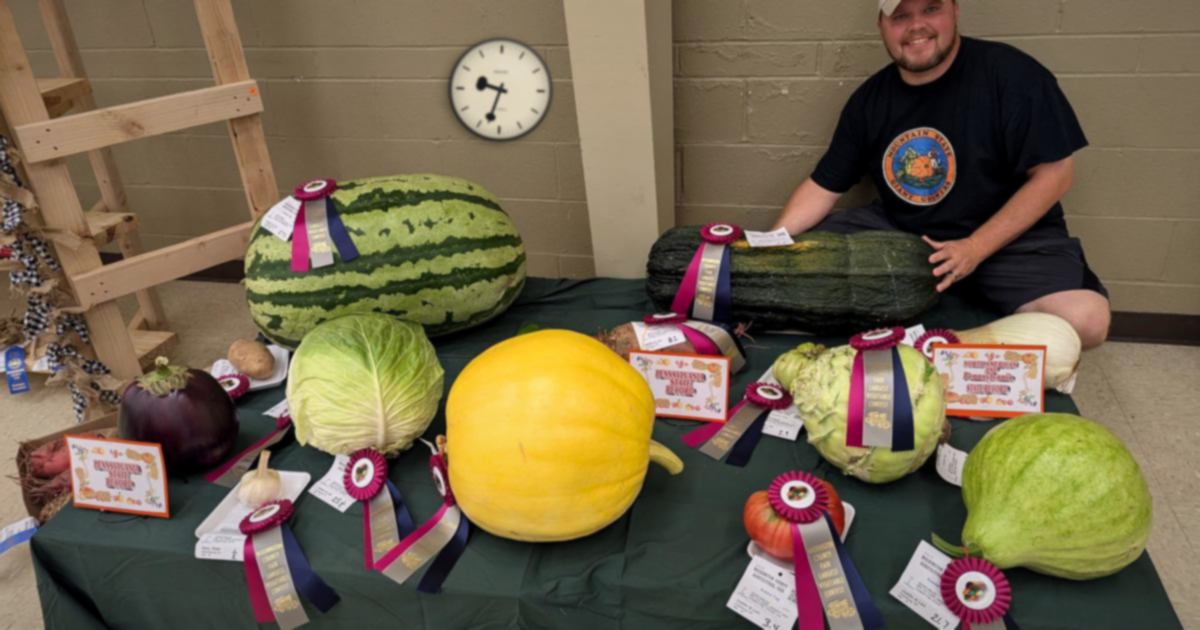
9:33
